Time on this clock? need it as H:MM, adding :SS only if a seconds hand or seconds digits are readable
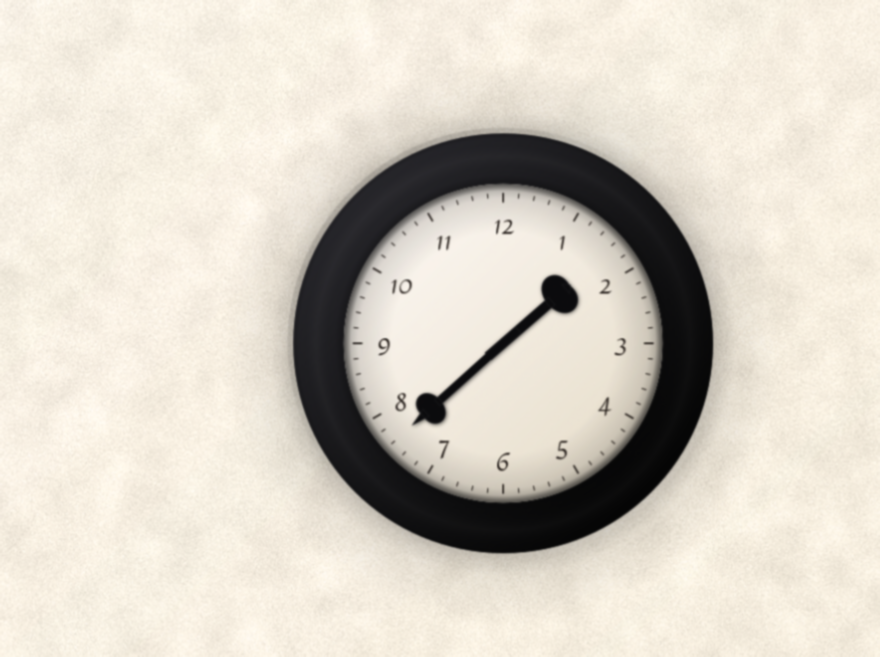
1:38
